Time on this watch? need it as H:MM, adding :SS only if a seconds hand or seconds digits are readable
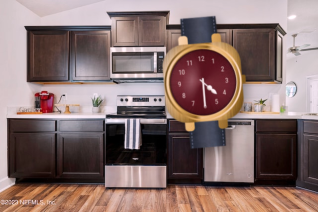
4:30
